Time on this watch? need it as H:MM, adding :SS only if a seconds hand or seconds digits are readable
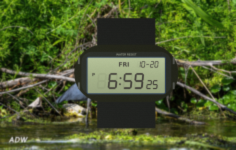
6:59:25
